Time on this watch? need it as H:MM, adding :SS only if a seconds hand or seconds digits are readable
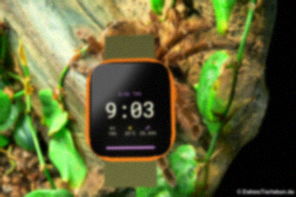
9:03
